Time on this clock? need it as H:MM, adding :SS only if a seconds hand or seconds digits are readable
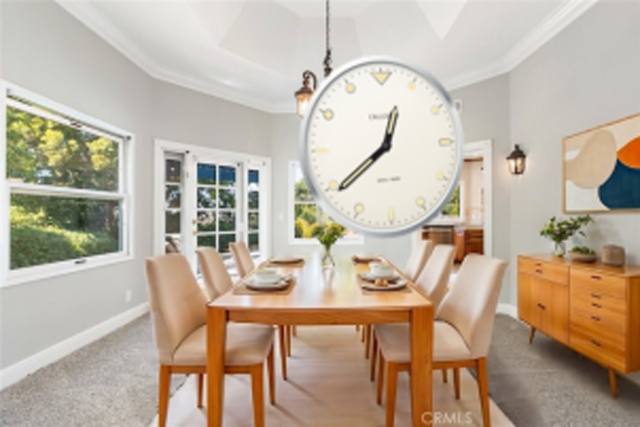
12:39
